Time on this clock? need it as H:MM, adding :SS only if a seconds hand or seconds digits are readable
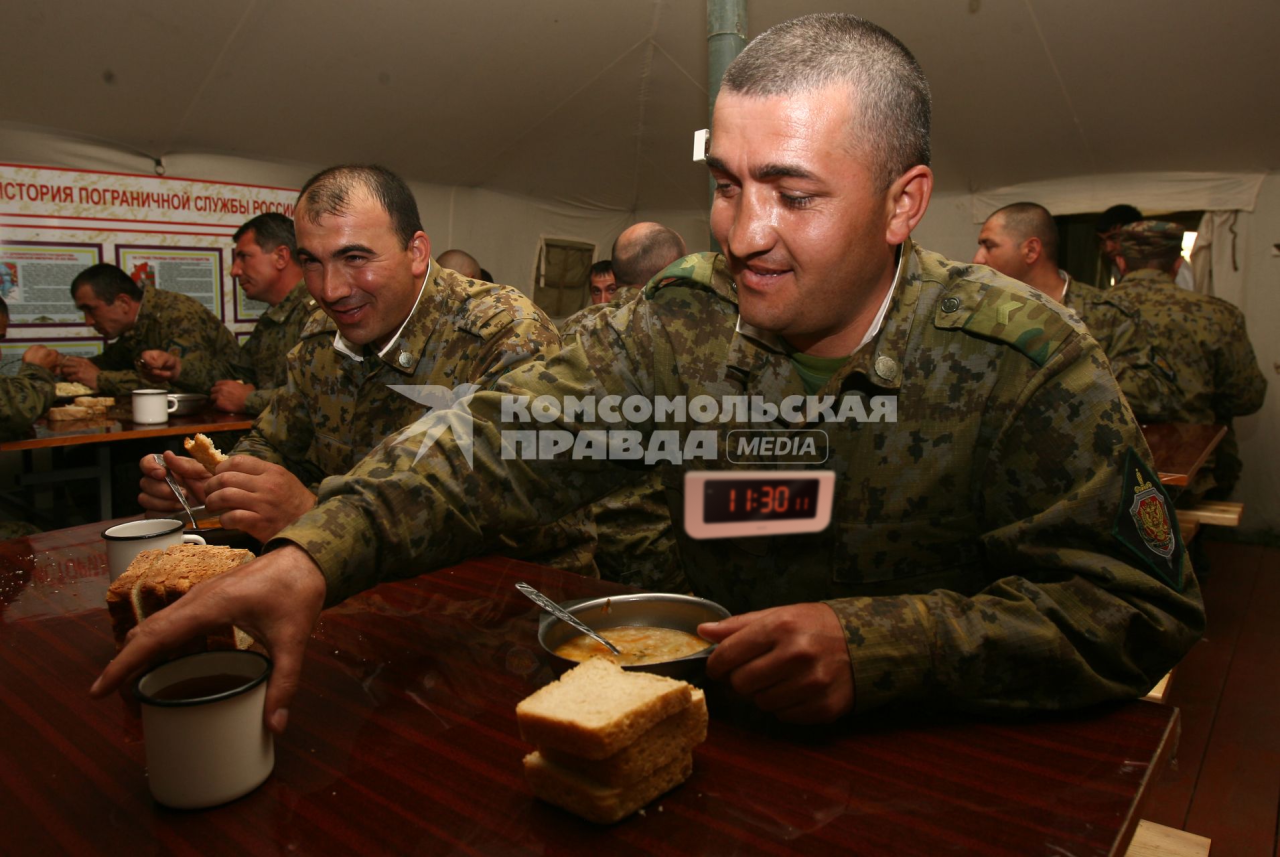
11:30:11
